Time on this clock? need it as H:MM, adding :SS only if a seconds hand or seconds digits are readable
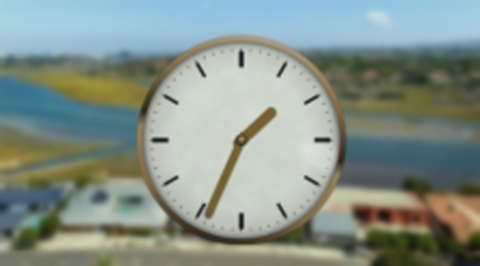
1:34
